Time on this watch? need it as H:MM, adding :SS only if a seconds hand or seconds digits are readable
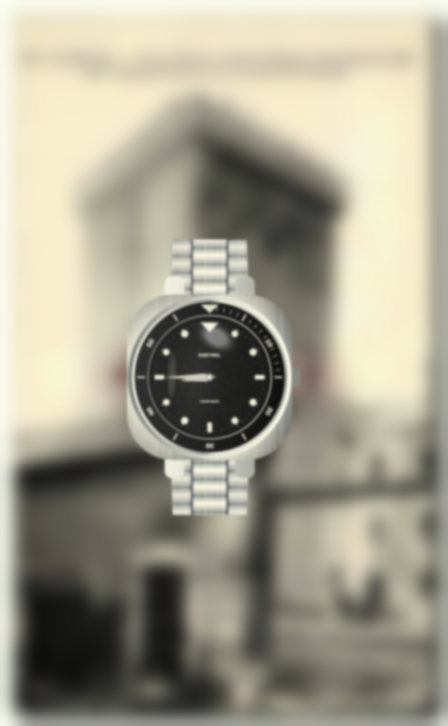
8:45
